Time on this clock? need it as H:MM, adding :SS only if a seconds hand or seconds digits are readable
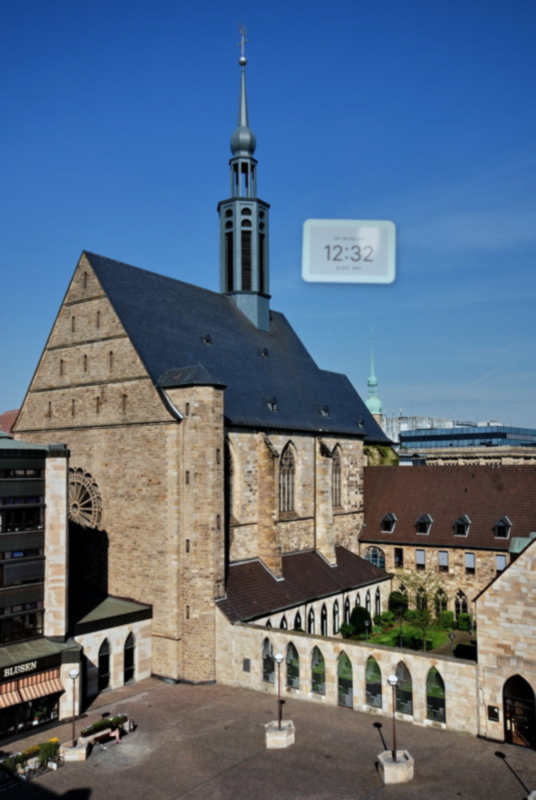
12:32
